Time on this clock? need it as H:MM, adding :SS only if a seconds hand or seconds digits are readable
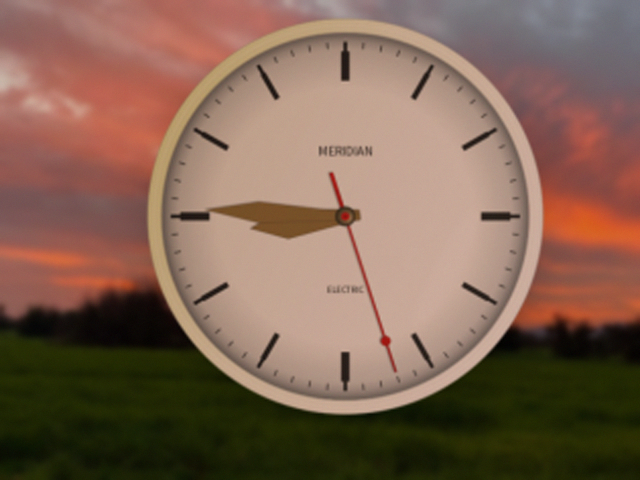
8:45:27
